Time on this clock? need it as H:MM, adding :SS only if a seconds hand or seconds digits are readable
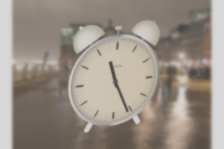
11:26
